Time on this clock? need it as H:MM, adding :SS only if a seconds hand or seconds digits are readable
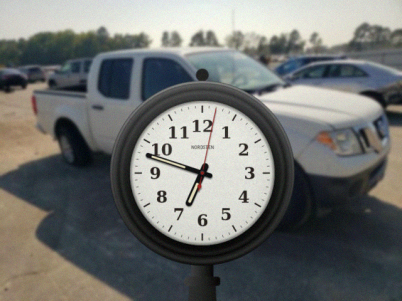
6:48:02
